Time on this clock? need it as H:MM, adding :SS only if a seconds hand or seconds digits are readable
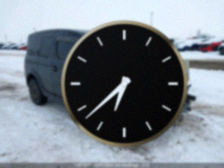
6:38
